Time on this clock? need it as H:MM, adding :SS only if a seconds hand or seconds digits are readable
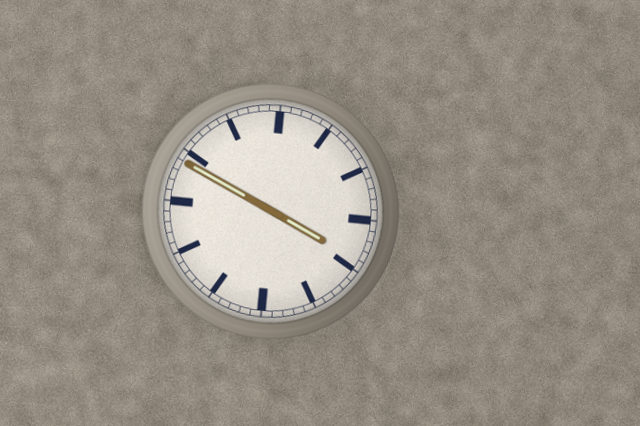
3:49
